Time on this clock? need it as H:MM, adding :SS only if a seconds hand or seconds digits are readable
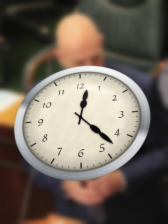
12:23
